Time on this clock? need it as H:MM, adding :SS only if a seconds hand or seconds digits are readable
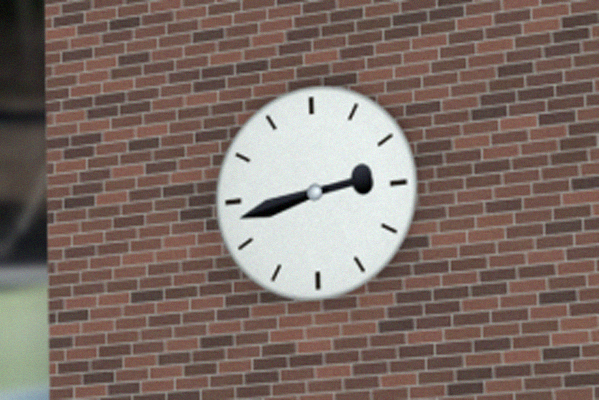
2:43
